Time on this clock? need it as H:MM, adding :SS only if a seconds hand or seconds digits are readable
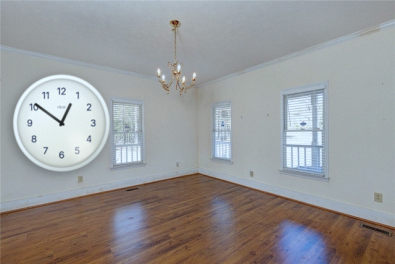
12:51
